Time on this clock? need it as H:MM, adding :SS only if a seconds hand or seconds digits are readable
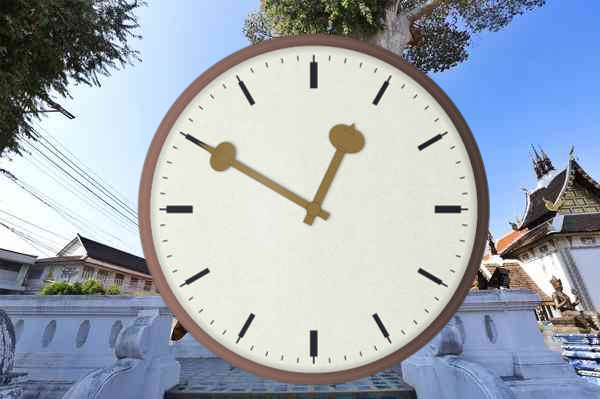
12:50
